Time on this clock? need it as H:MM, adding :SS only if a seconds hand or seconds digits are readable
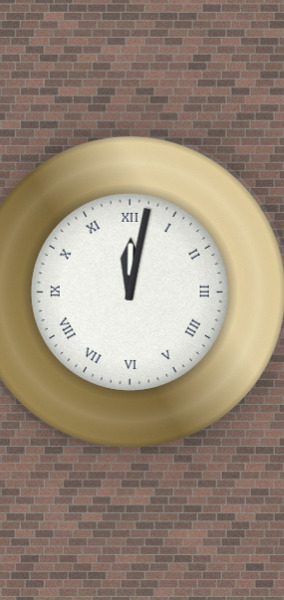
12:02
